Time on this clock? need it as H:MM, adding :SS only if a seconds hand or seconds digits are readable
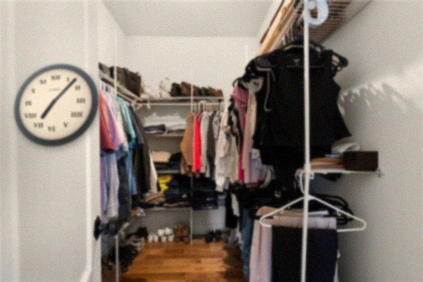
7:07
